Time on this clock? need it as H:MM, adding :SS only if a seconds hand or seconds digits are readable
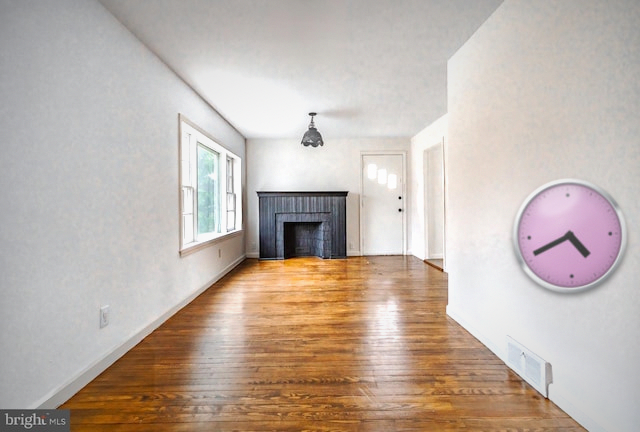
4:41
